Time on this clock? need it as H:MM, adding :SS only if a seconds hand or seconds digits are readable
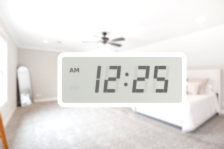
12:25
